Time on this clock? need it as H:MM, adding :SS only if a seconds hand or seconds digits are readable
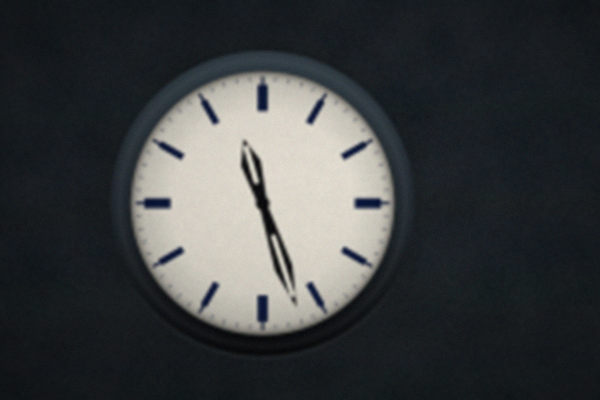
11:27
